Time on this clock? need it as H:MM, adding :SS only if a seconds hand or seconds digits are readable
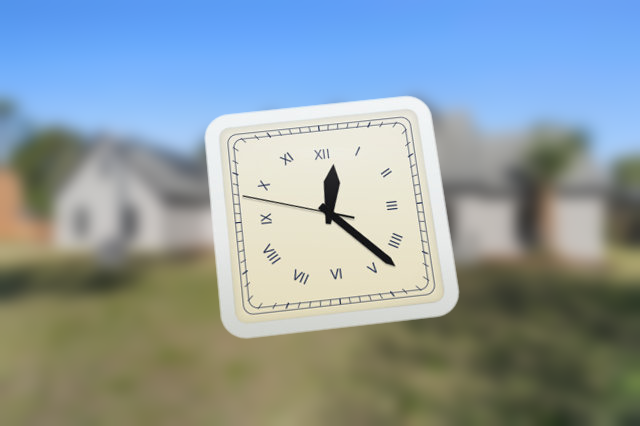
12:22:48
